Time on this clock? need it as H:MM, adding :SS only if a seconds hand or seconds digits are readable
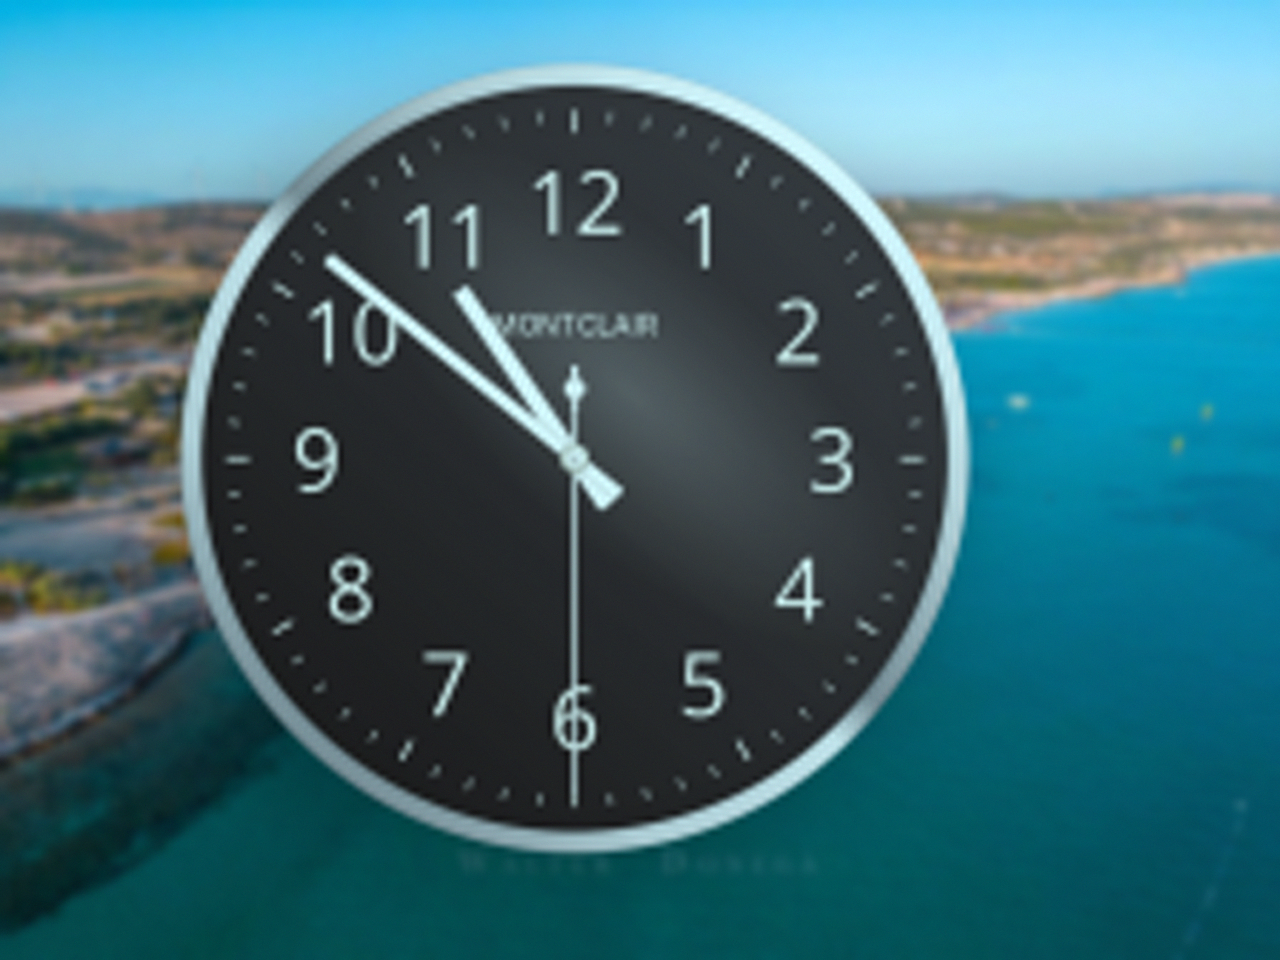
10:51:30
